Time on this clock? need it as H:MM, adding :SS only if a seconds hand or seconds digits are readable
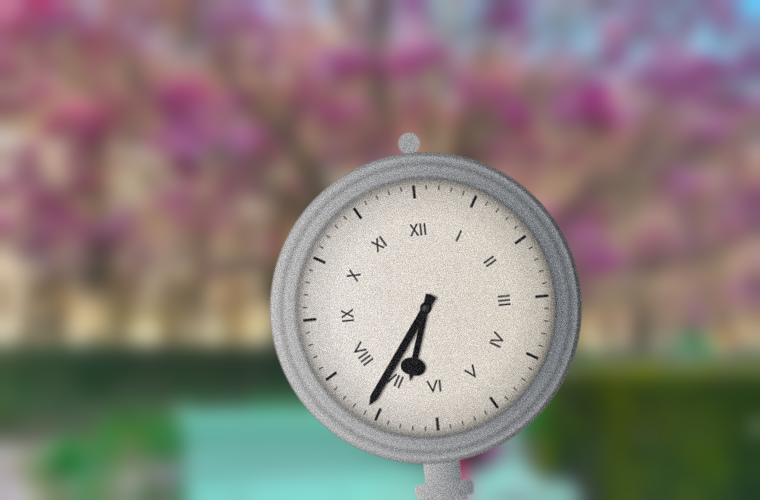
6:36
